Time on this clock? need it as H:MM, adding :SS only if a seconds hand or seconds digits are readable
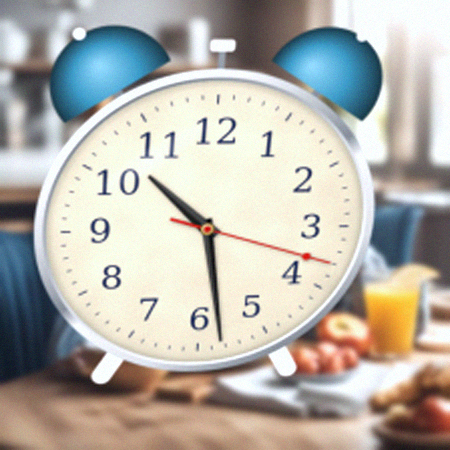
10:28:18
